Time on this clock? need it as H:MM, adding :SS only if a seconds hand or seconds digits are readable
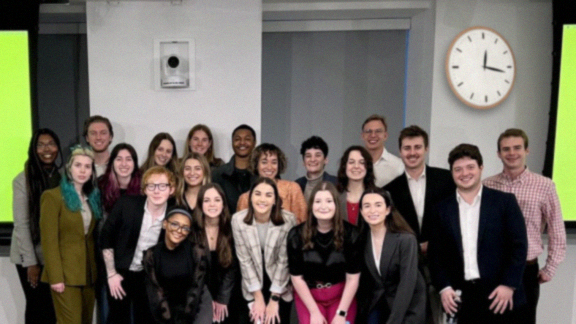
12:17
